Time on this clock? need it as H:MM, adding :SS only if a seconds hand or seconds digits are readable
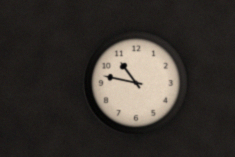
10:47
